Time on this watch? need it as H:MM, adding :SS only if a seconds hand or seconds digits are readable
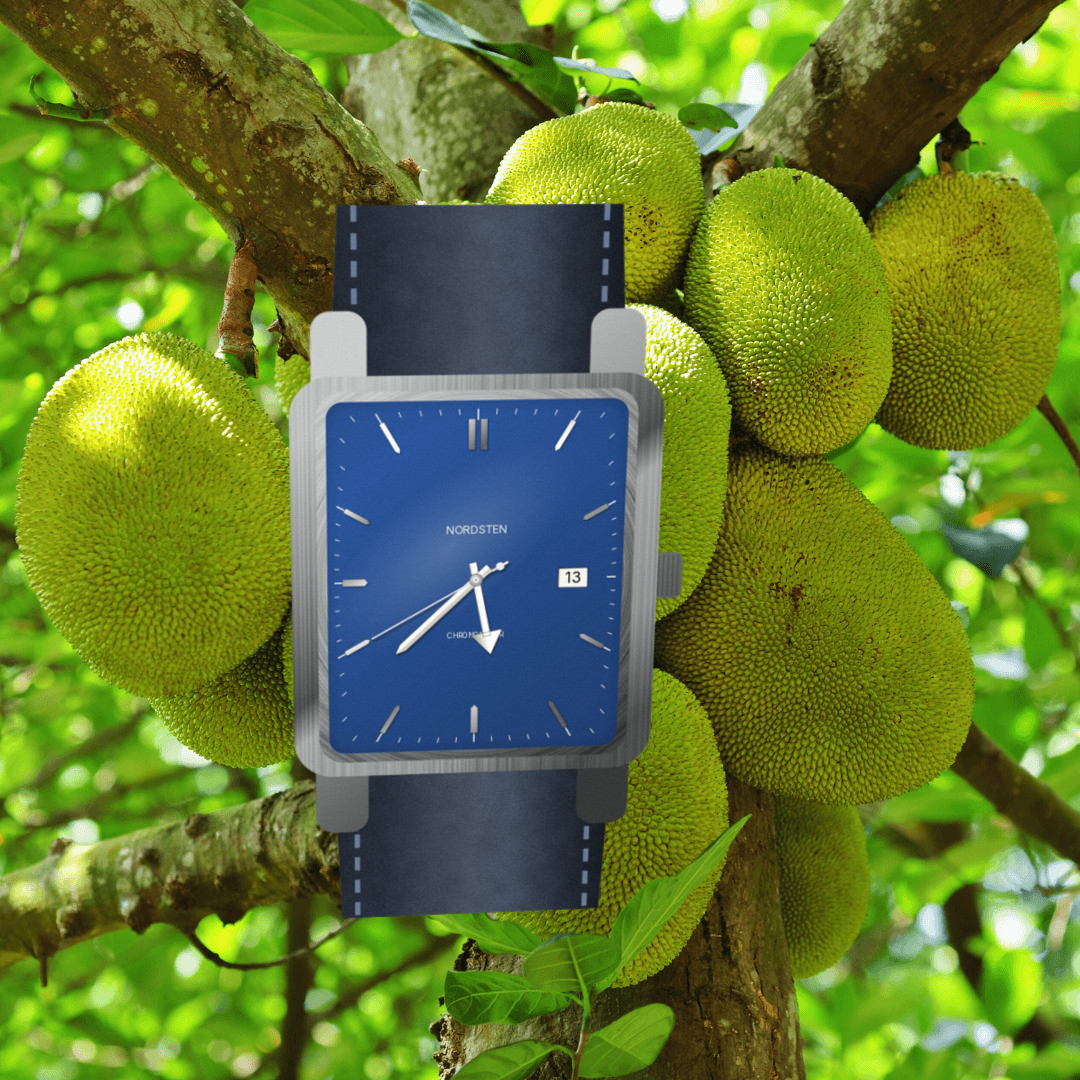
5:37:40
